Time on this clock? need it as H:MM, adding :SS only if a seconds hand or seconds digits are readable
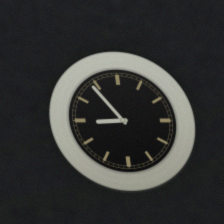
8:54
